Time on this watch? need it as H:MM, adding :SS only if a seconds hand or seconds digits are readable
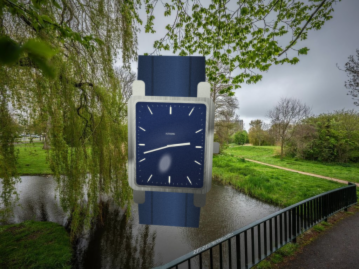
2:42
